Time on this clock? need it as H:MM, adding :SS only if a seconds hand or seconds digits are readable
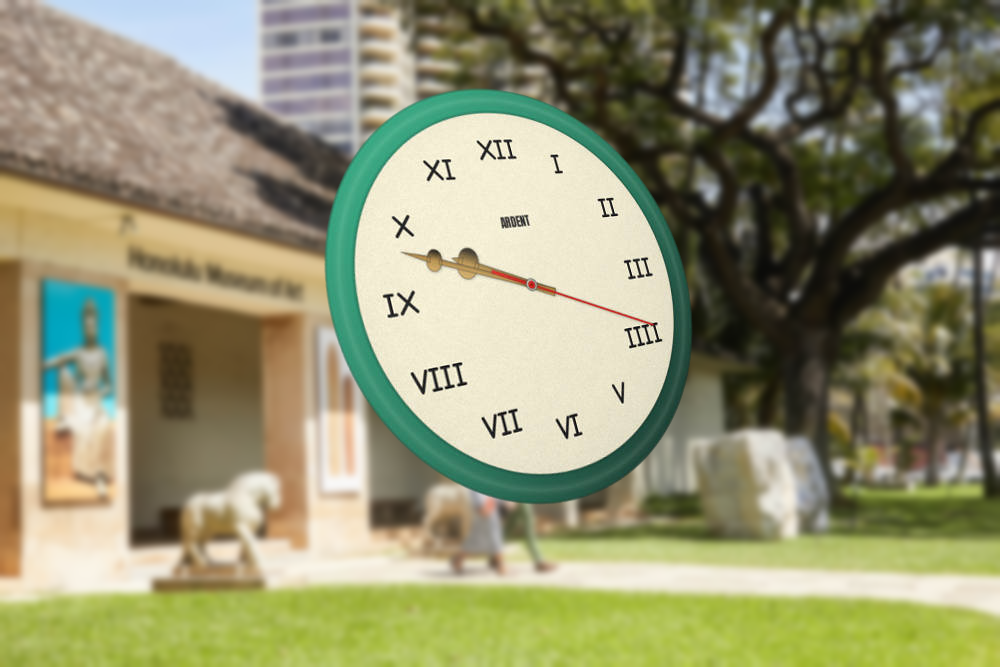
9:48:19
